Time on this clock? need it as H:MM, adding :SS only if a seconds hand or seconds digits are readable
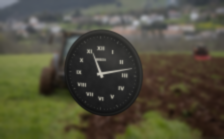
11:13
